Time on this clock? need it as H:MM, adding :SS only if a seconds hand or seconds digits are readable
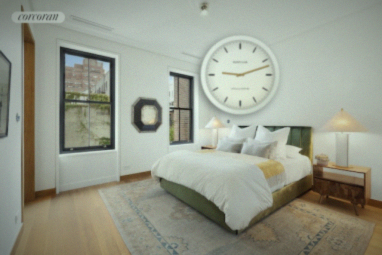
9:12
